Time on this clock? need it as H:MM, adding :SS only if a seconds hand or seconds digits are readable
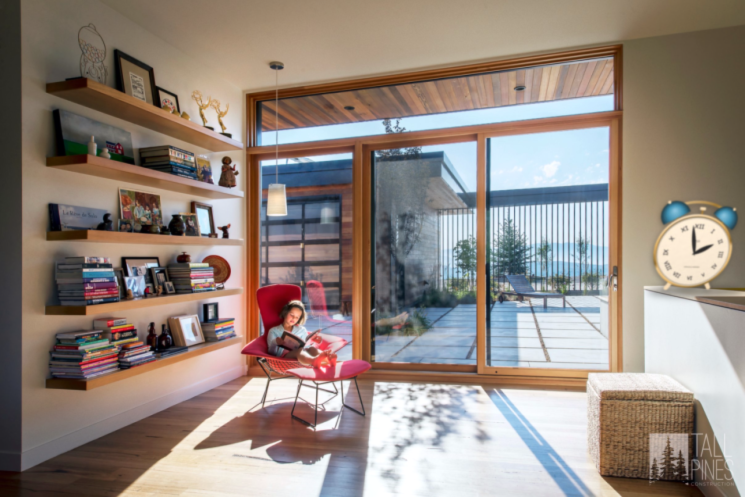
1:58
